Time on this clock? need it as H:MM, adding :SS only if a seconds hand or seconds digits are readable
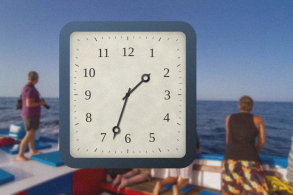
1:33
